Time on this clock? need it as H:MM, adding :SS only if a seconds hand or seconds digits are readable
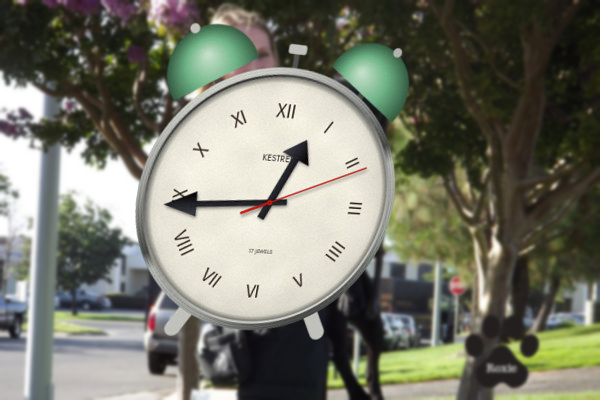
12:44:11
